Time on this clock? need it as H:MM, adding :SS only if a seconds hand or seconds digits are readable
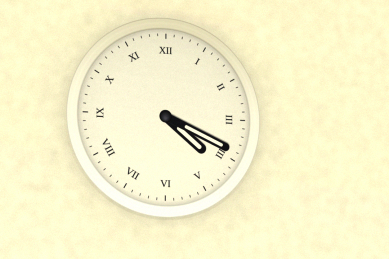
4:19
